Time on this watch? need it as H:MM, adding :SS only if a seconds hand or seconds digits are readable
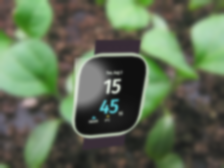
15:45
